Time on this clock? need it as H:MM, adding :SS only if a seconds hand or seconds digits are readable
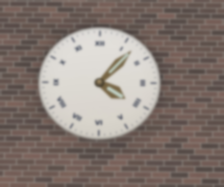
4:07
